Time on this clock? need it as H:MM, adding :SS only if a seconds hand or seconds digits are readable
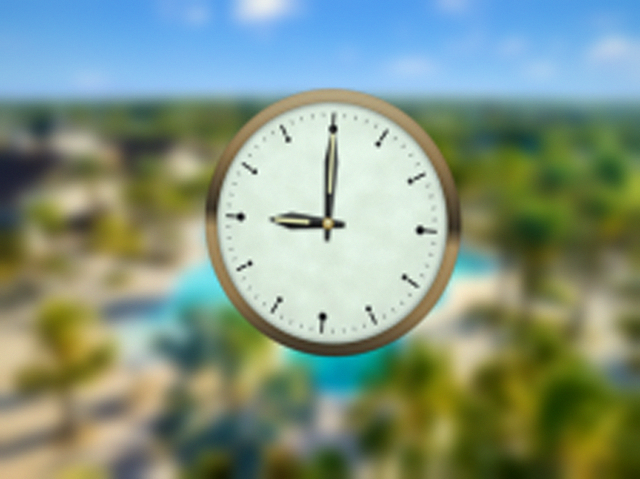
9:00
